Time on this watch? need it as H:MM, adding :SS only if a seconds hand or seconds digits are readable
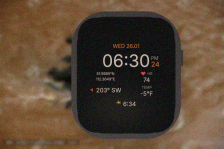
6:30:24
